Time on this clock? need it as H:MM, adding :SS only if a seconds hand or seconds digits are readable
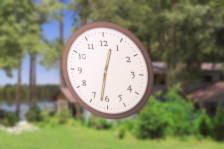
12:32
